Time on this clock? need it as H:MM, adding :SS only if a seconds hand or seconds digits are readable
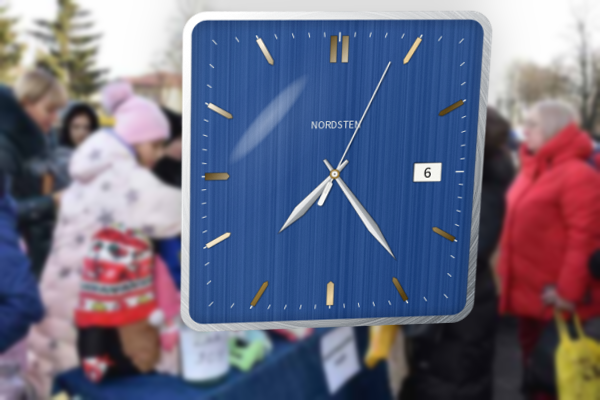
7:24:04
